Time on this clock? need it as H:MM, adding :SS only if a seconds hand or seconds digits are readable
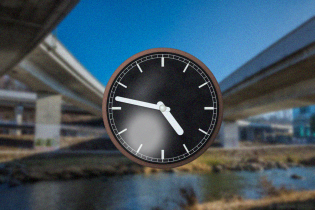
4:47
